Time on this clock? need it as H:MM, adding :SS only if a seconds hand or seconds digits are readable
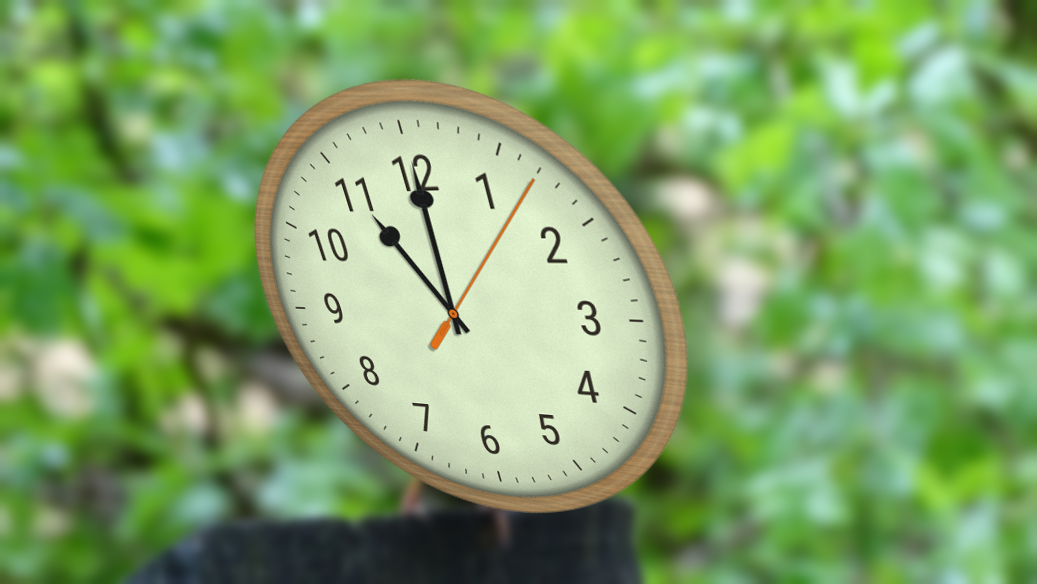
11:00:07
